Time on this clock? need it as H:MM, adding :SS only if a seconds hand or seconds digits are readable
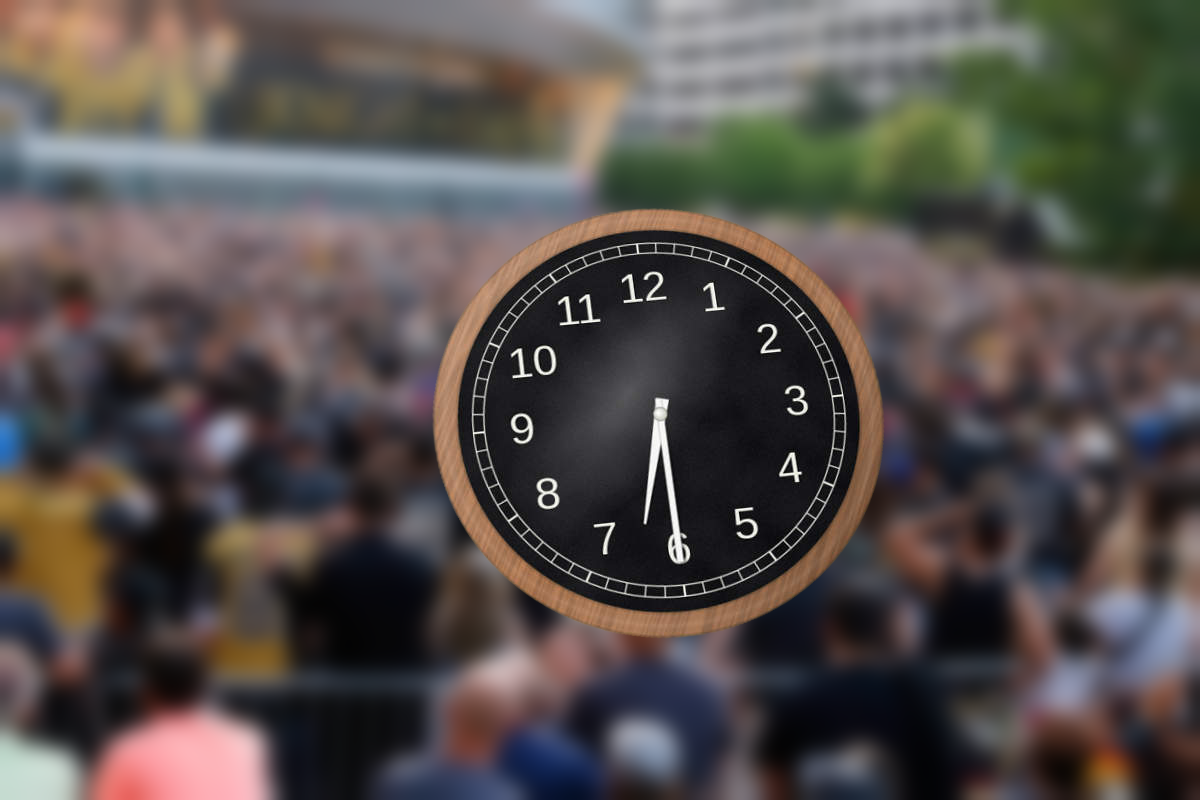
6:30
